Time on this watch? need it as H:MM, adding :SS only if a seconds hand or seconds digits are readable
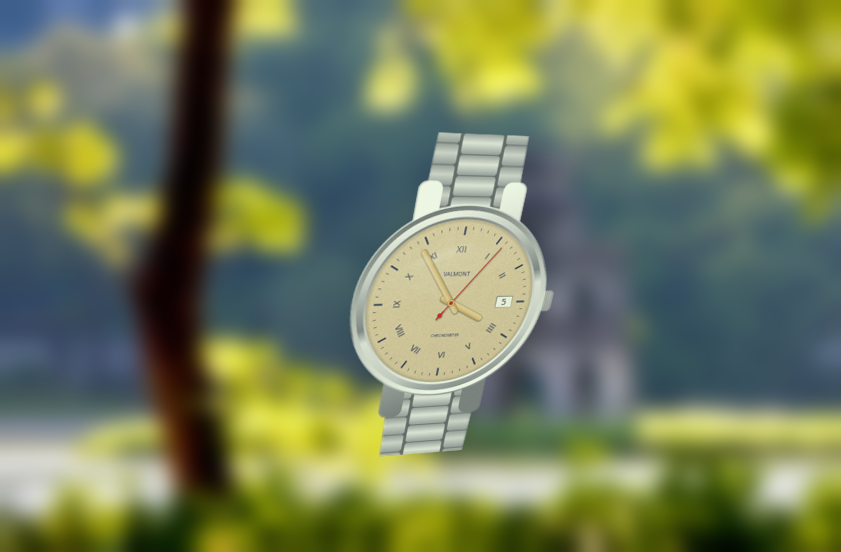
3:54:06
